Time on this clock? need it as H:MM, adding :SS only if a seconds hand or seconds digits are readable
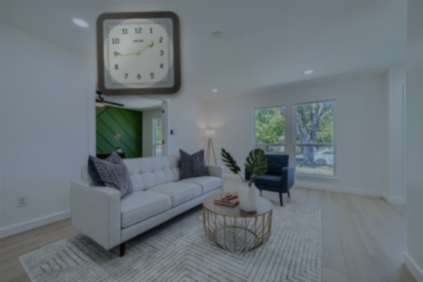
1:44
